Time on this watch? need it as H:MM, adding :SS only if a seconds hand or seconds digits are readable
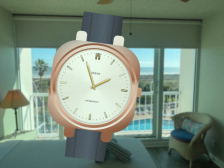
1:56
